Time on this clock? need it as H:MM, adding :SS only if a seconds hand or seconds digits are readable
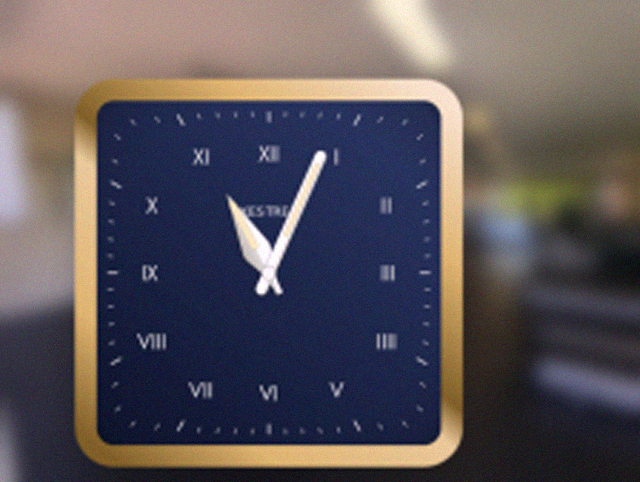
11:04
